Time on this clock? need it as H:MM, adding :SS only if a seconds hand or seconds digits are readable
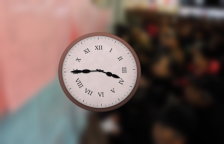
3:45
